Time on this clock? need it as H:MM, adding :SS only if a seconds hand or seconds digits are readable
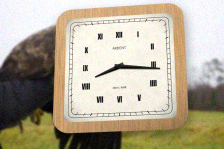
8:16
